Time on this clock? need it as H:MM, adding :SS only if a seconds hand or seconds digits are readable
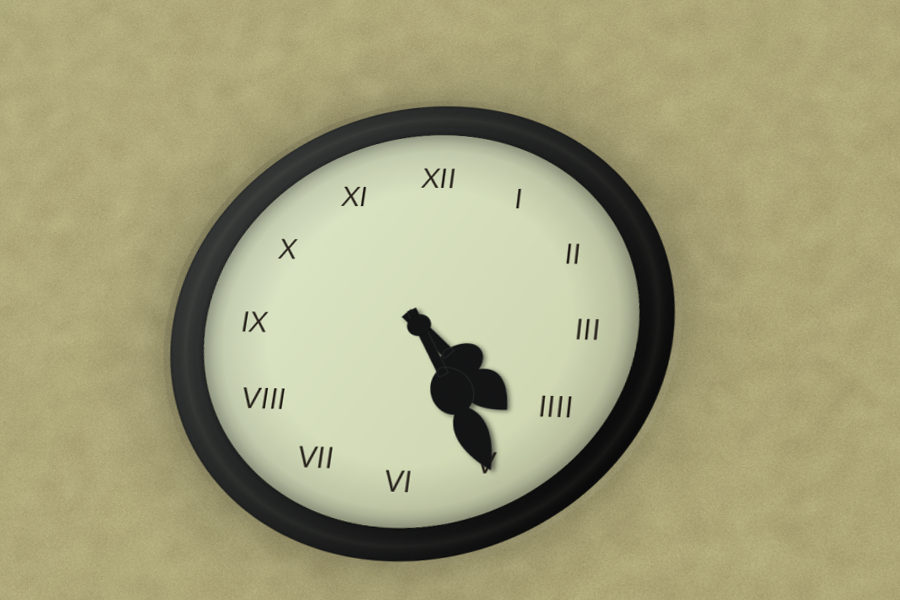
4:25
